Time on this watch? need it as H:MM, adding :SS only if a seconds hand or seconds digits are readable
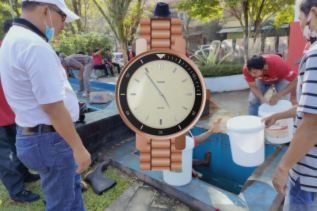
4:54
